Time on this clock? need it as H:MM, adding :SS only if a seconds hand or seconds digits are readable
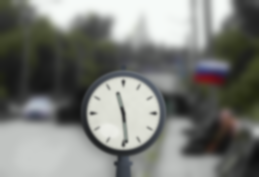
11:29
